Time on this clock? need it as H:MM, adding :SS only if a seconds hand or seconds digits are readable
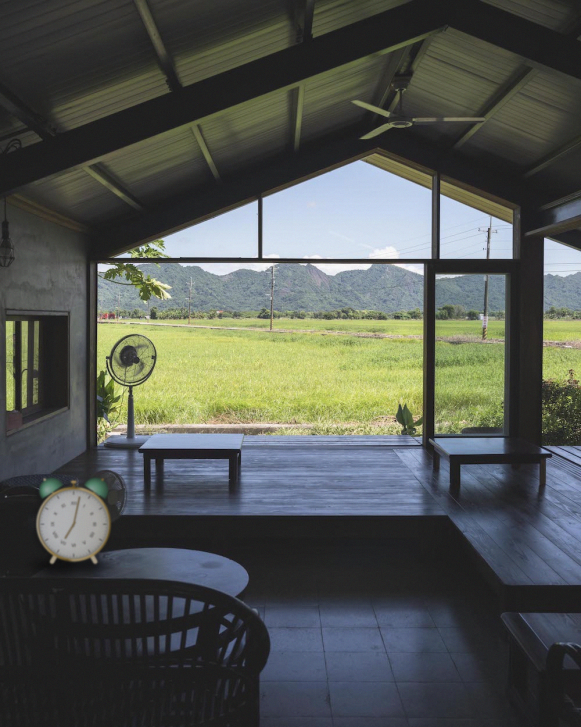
7:02
